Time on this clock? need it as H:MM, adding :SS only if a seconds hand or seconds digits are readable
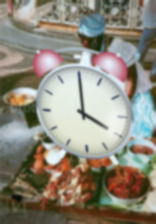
4:00
